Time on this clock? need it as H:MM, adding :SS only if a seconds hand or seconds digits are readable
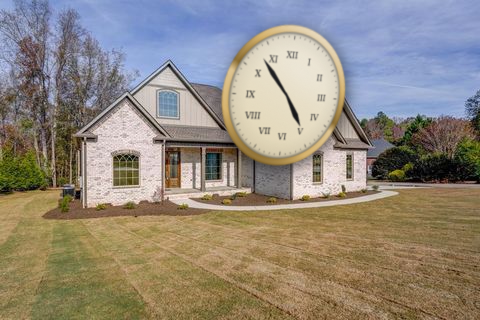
4:53
